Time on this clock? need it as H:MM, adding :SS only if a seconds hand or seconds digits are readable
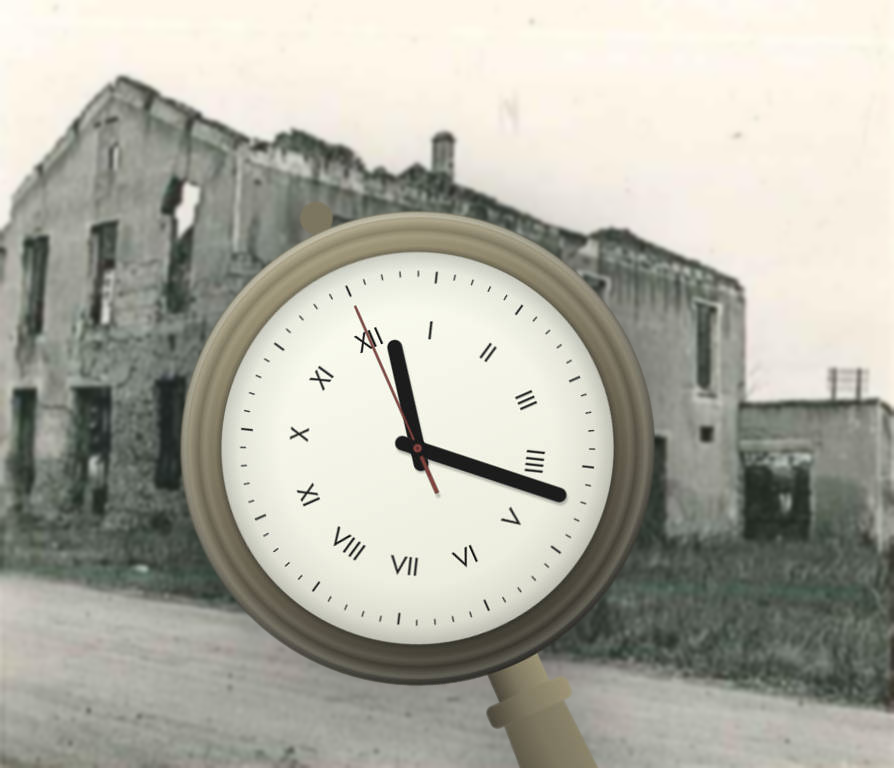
12:22:00
